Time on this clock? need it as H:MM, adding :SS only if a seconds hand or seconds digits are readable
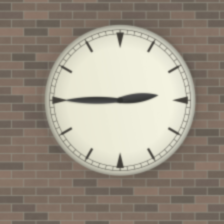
2:45
